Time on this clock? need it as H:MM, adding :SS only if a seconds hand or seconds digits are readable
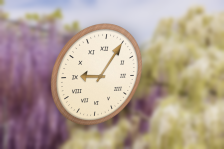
9:05
